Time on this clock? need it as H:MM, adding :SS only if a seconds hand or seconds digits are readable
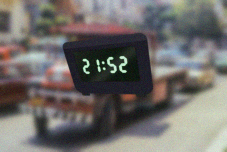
21:52
